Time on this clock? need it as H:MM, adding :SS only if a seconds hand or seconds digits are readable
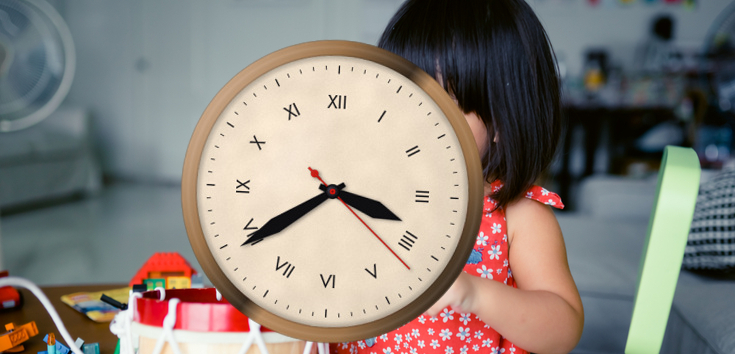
3:39:22
